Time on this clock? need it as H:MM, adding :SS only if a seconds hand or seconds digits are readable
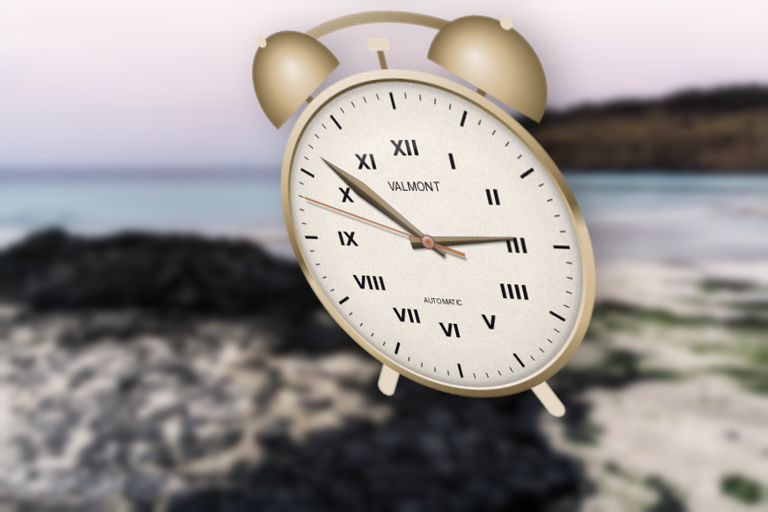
2:51:48
